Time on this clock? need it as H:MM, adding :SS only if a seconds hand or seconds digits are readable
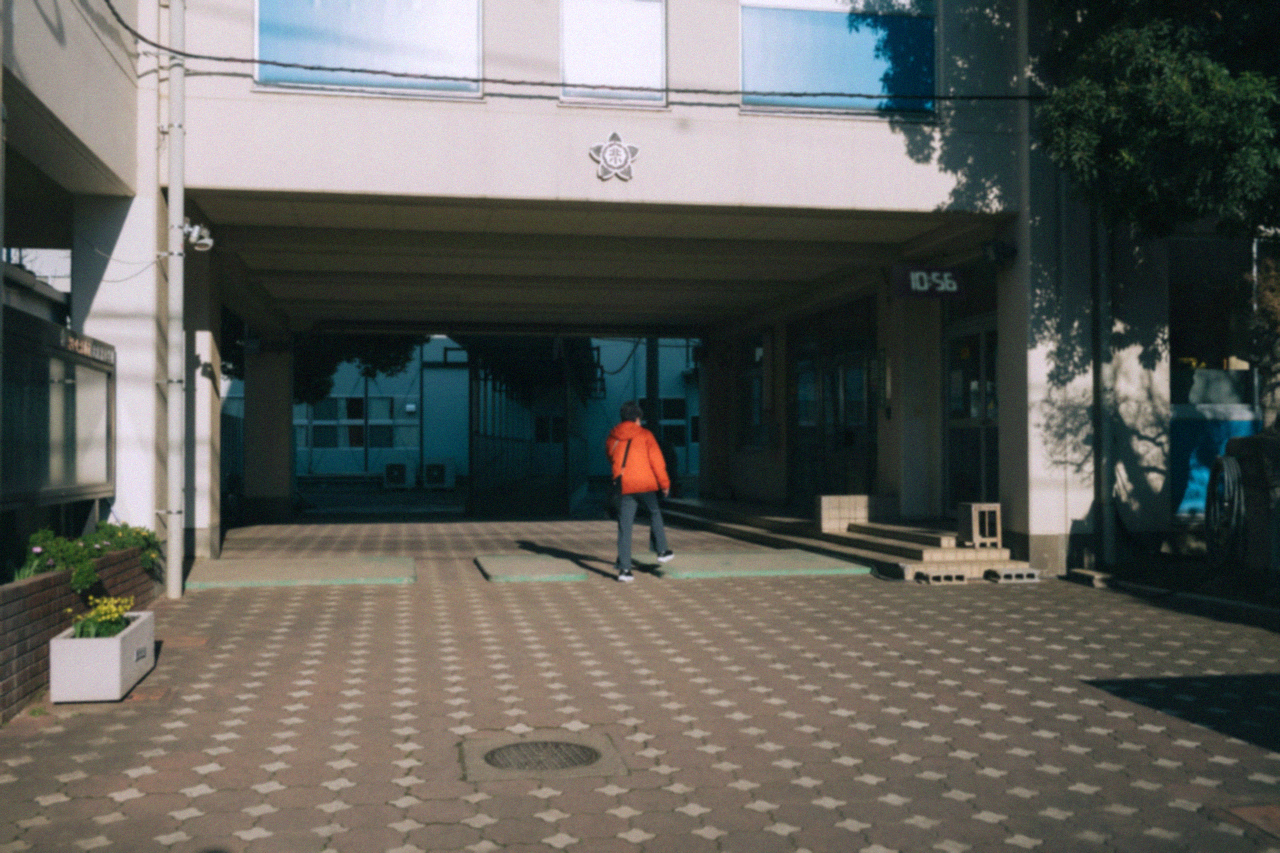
10:56
